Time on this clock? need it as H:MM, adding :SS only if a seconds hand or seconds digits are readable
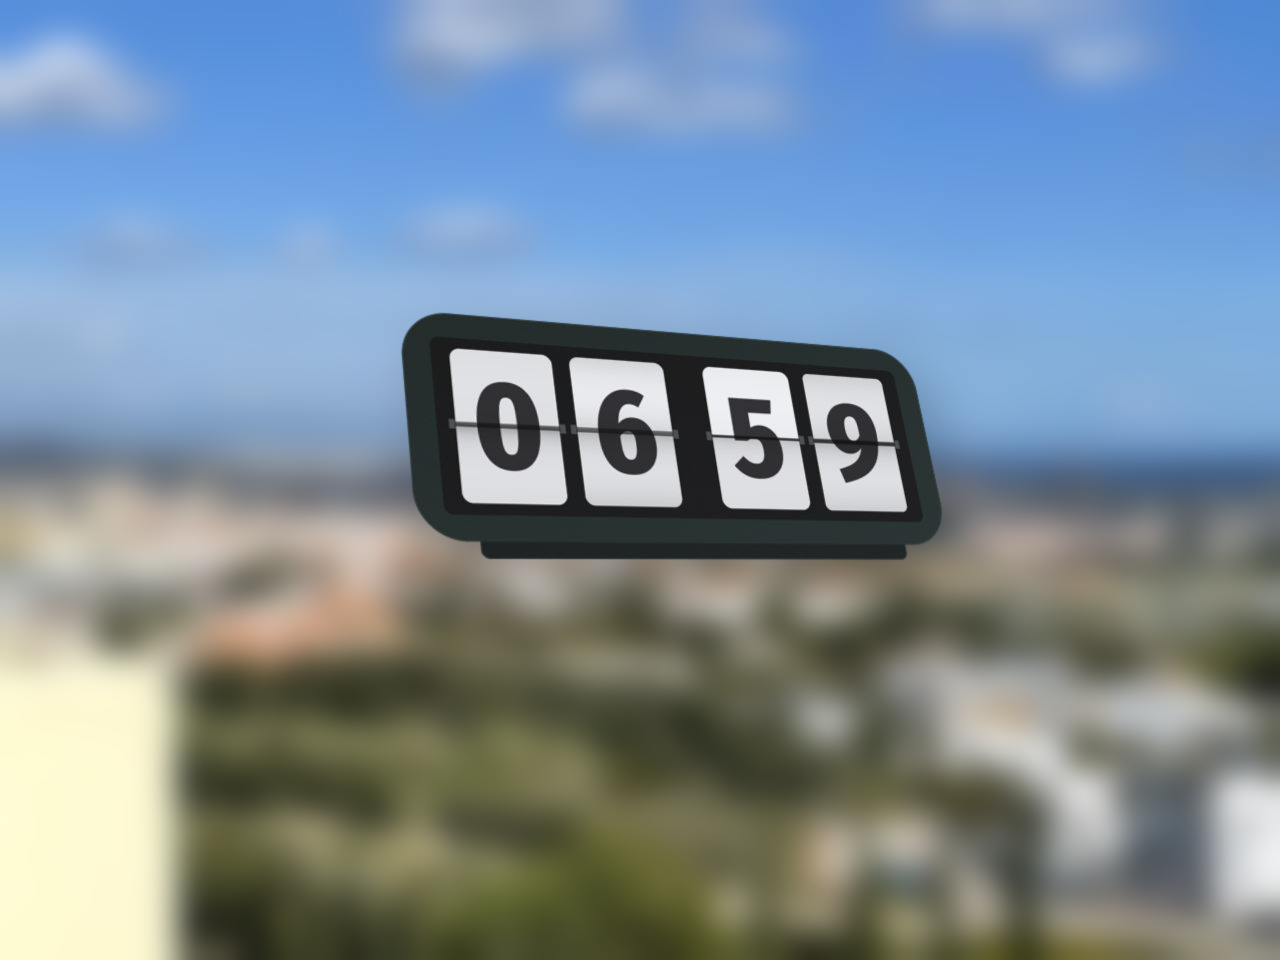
6:59
